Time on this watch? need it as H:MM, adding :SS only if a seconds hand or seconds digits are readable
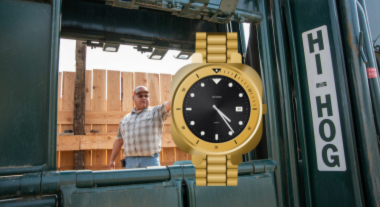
4:24
